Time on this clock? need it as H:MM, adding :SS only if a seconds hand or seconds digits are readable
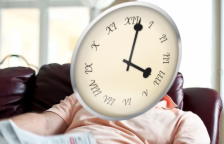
4:02
